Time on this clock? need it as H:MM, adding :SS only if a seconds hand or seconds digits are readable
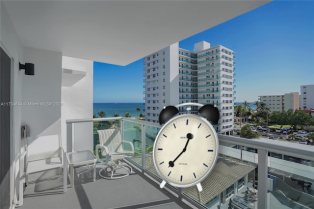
12:37
